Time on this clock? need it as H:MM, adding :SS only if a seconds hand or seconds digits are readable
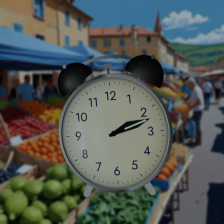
2:12
